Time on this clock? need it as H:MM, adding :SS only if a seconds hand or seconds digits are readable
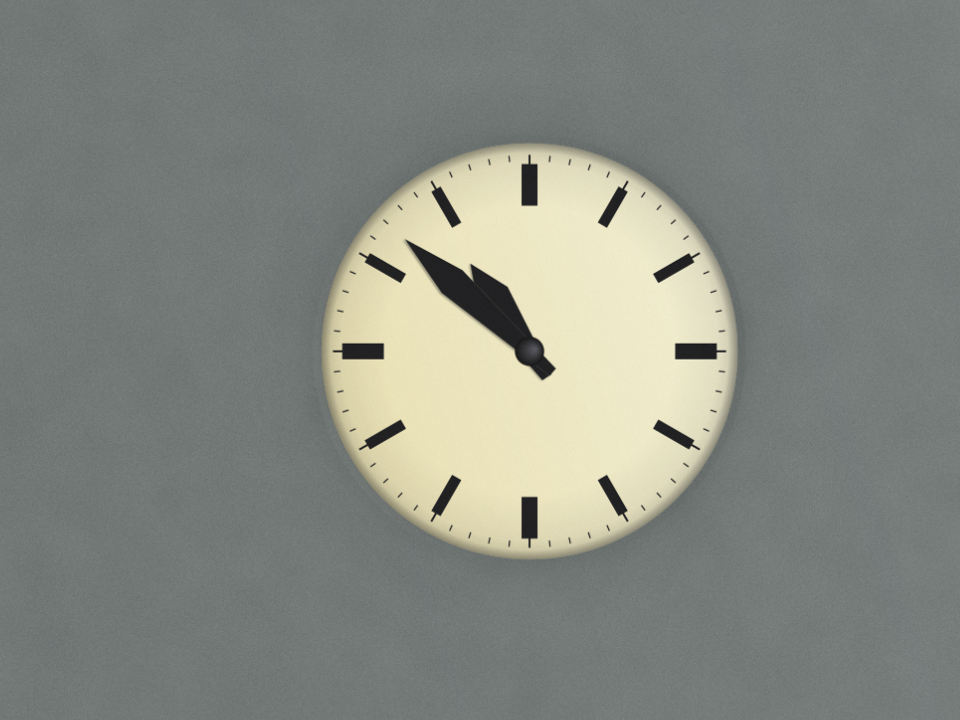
10:52
